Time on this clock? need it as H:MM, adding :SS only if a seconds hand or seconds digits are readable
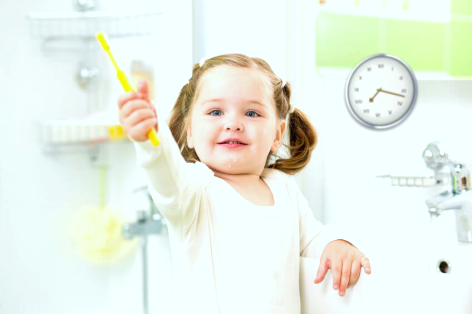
7:17
